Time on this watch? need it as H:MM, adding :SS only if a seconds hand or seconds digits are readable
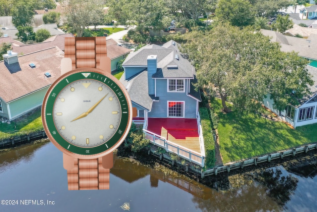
8:08
